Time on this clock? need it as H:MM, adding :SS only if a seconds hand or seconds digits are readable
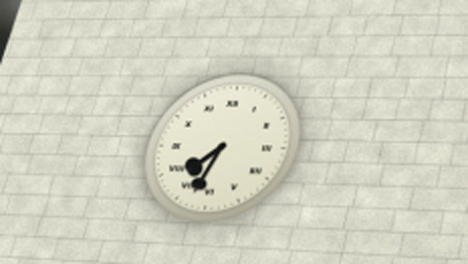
7:33
